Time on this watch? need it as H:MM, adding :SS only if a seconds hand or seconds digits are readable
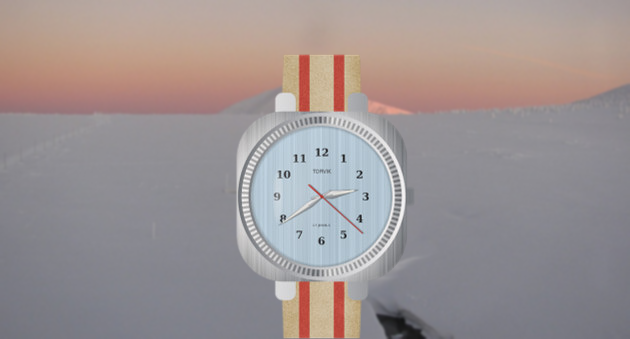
2:39:22
